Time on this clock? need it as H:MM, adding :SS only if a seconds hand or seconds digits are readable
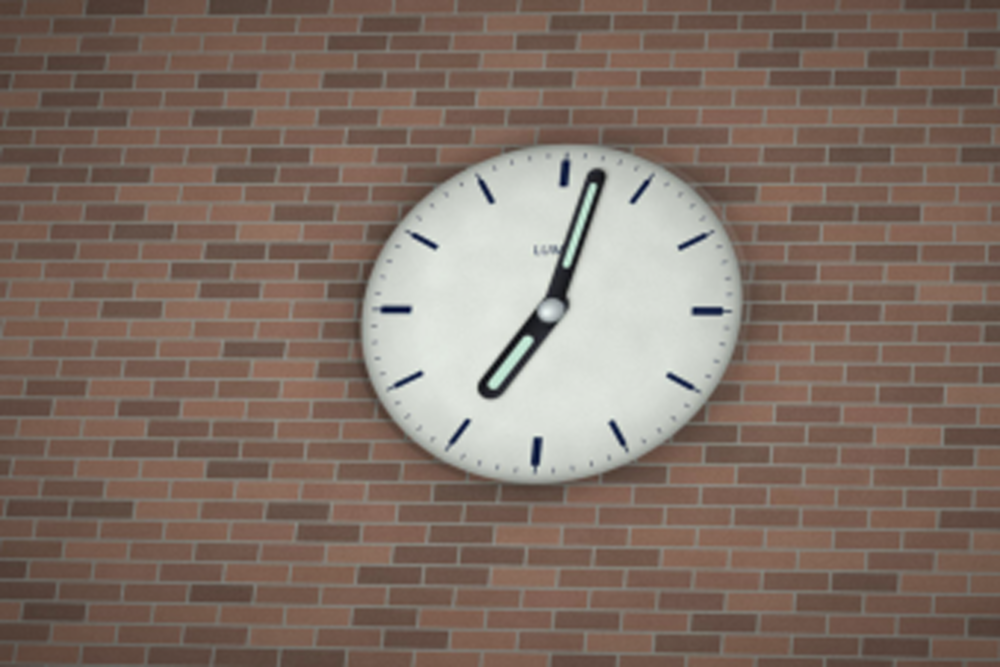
7:02
